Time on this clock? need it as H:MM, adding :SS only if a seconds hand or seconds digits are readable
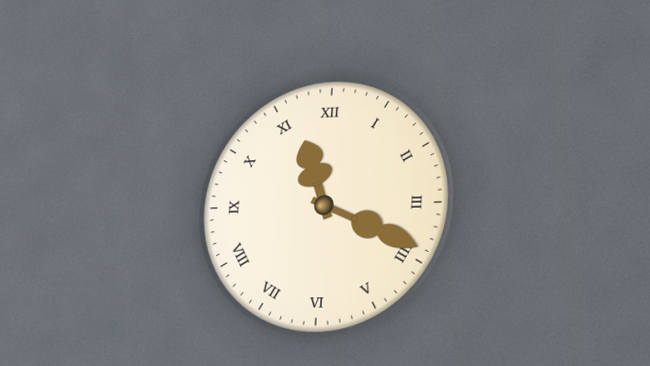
11:19
